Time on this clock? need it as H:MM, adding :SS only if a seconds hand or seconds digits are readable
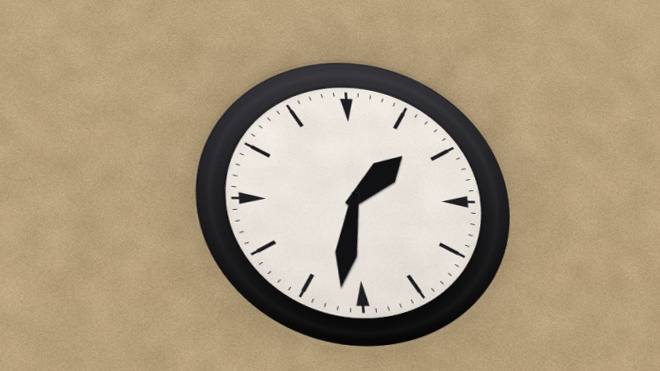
1:32
